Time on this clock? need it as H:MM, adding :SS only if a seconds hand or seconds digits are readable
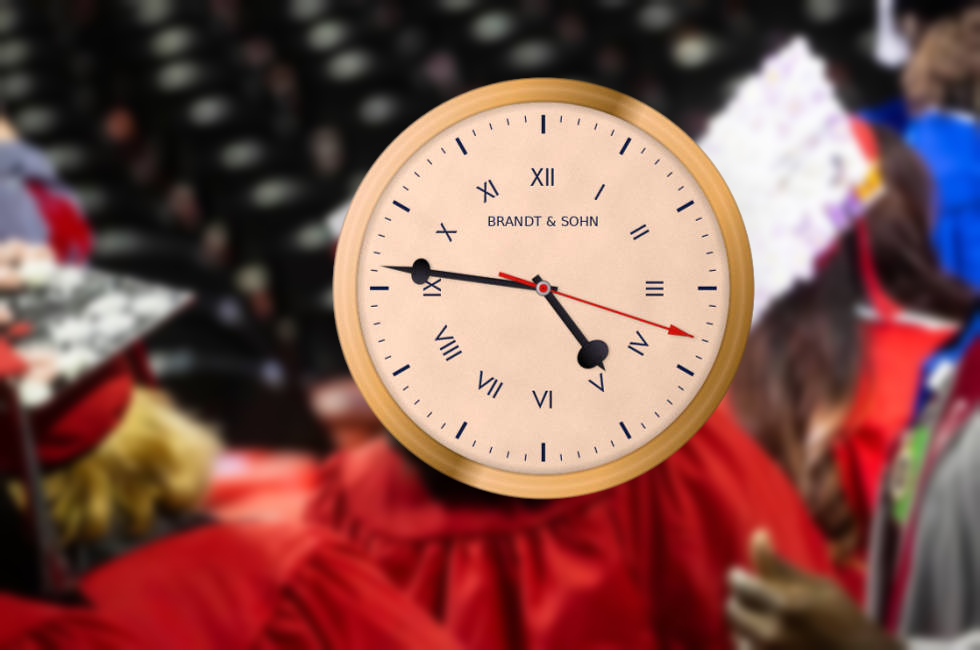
4:46:18
